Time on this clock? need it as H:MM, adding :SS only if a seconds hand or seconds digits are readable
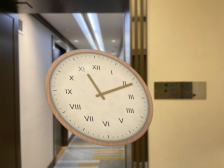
11:11
